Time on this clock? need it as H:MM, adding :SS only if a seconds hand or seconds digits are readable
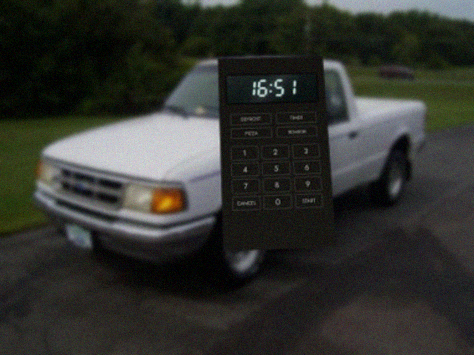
16:51
